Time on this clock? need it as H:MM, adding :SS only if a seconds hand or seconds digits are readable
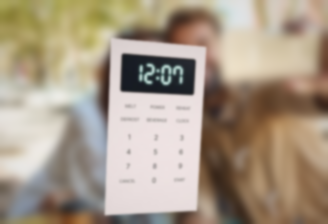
12:07
